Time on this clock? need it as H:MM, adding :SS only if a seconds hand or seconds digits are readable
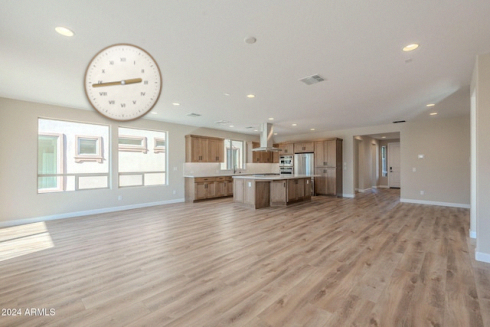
2:44
